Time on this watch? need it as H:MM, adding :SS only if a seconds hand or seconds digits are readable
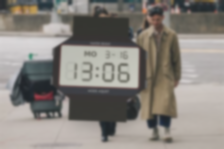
13:06
